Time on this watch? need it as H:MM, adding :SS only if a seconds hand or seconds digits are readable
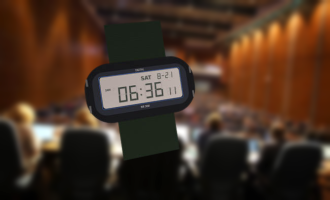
6:36:11
